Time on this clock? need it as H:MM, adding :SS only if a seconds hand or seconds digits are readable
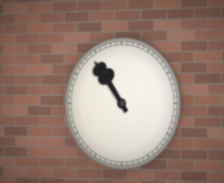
10:54
